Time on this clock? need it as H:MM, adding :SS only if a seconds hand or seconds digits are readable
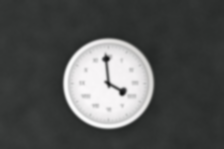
3:59
